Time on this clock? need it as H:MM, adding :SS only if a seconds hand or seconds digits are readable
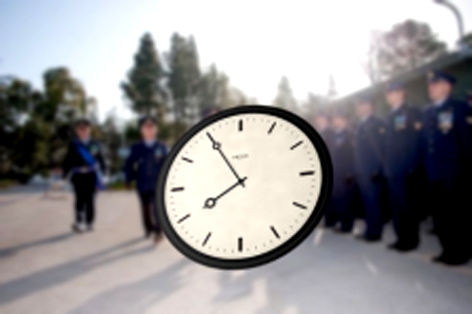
7:55
